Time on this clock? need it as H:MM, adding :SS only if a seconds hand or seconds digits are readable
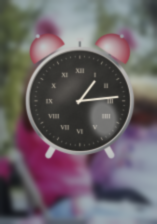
1:14
